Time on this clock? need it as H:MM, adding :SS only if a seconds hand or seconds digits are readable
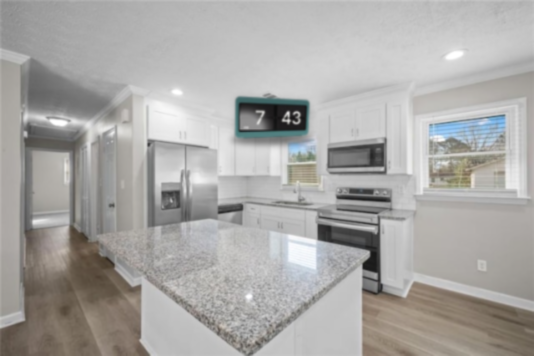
7:43
